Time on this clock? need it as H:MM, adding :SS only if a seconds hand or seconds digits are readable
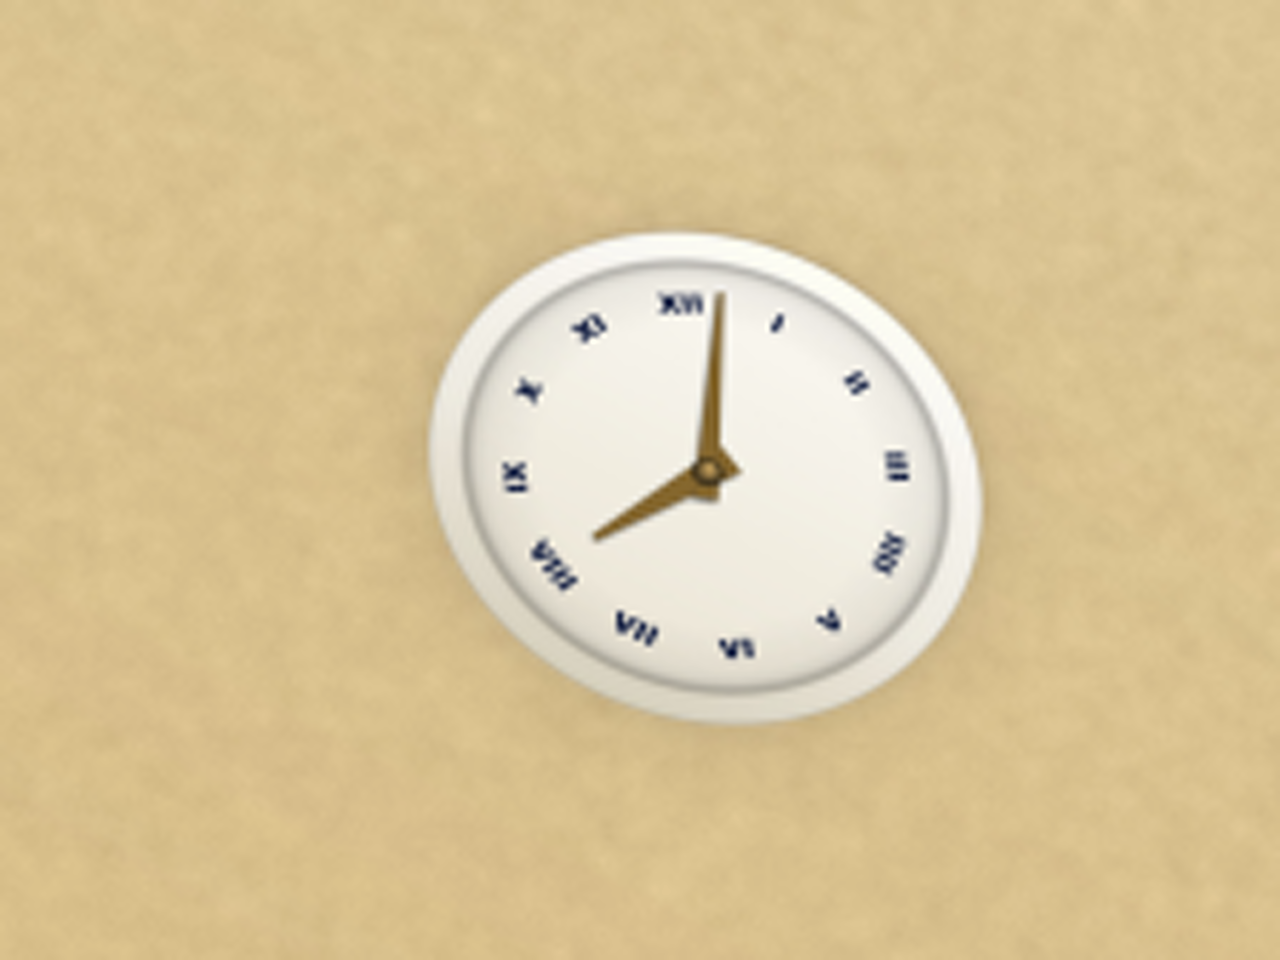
8:02
